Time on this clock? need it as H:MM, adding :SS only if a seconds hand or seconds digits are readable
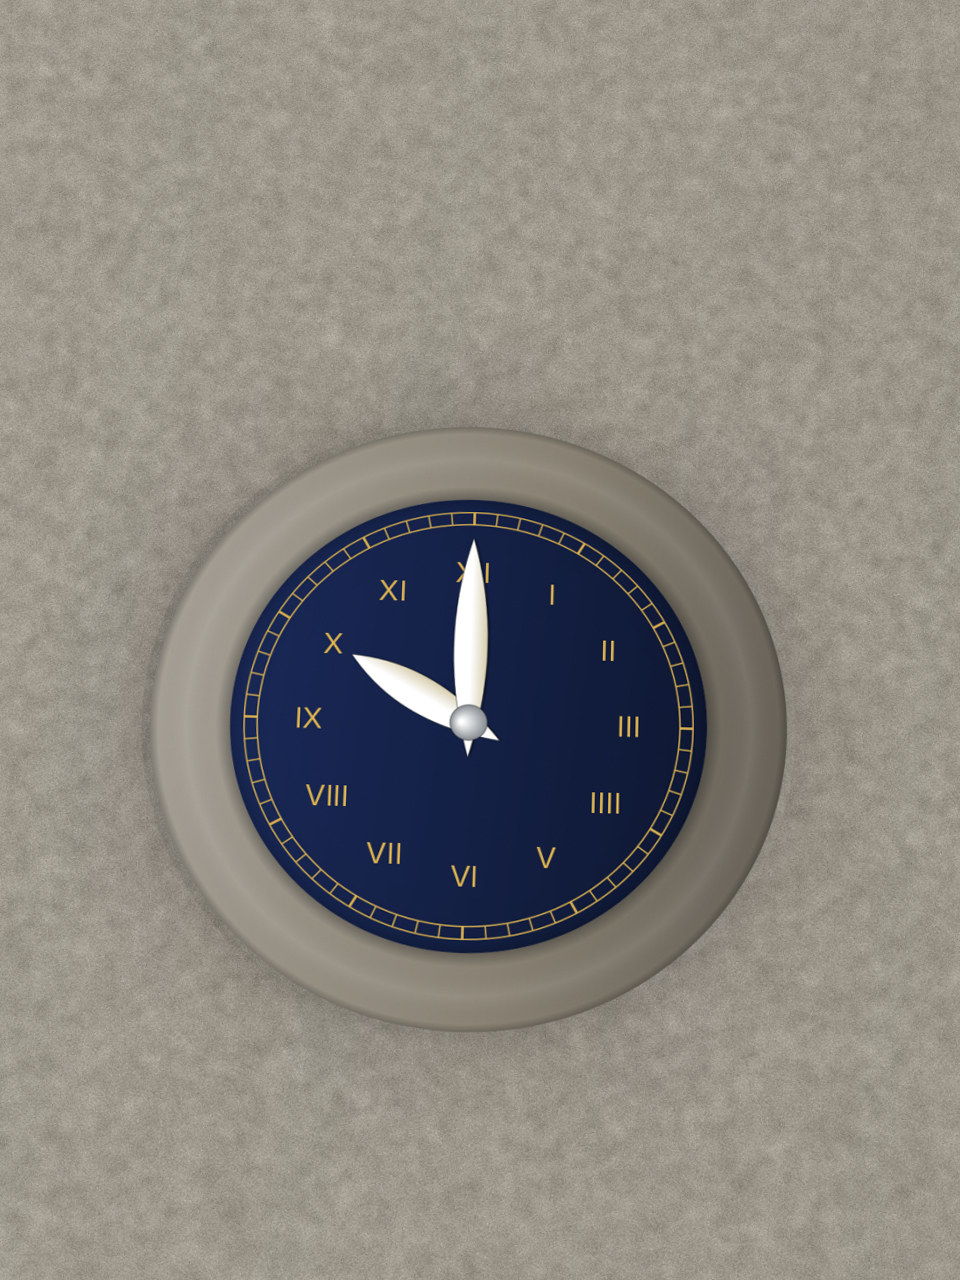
10:00
